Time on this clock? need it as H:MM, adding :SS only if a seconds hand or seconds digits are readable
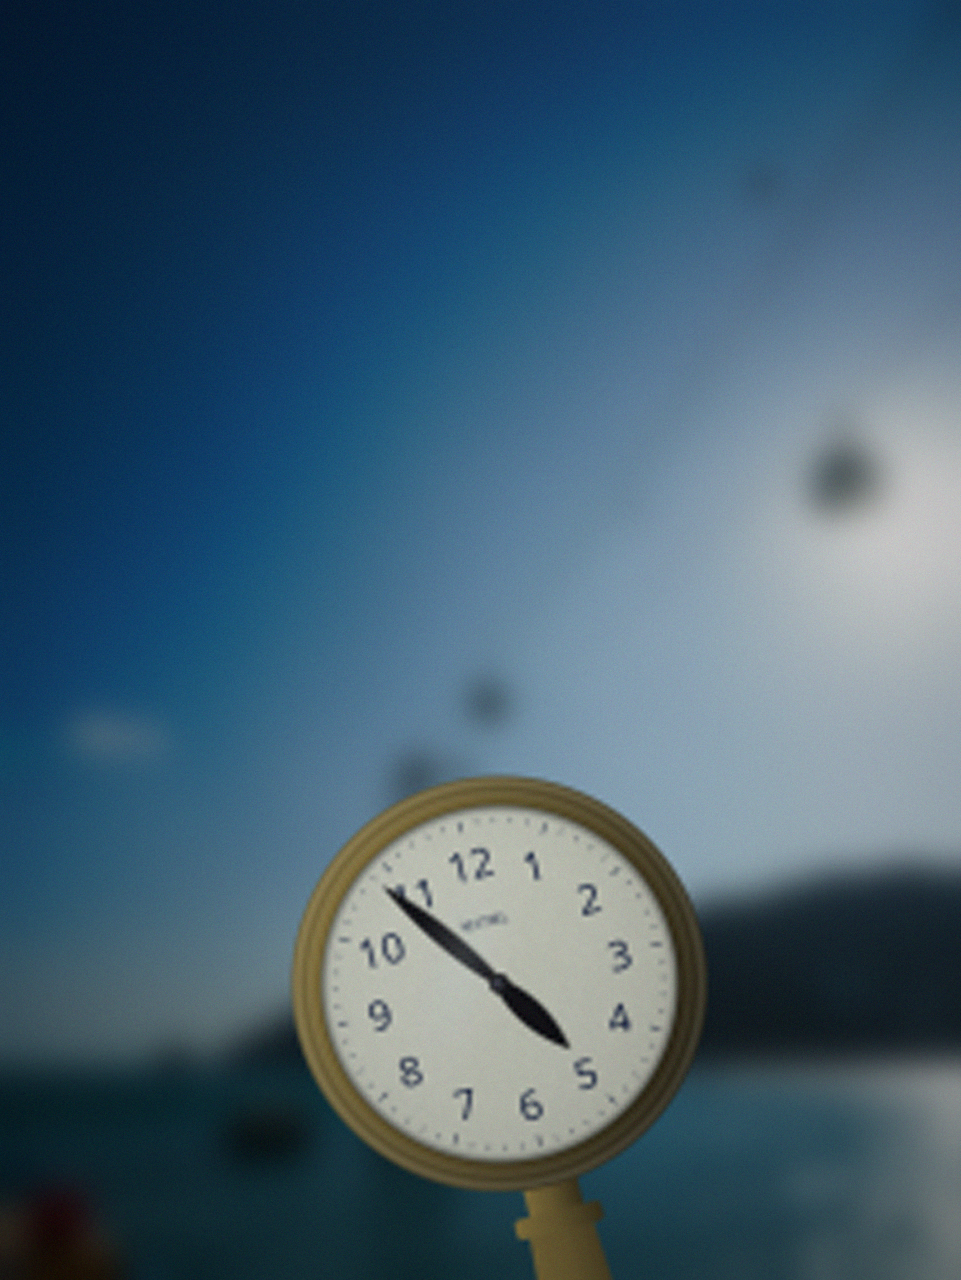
4:54
